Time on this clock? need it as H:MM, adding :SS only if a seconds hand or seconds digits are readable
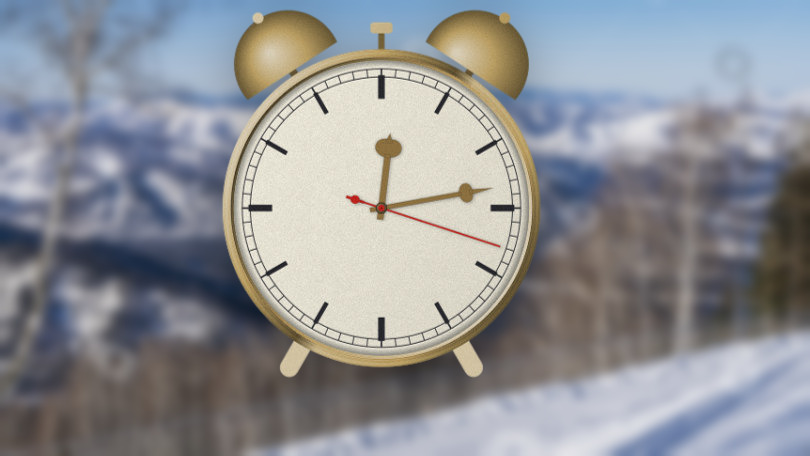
12:13:18
